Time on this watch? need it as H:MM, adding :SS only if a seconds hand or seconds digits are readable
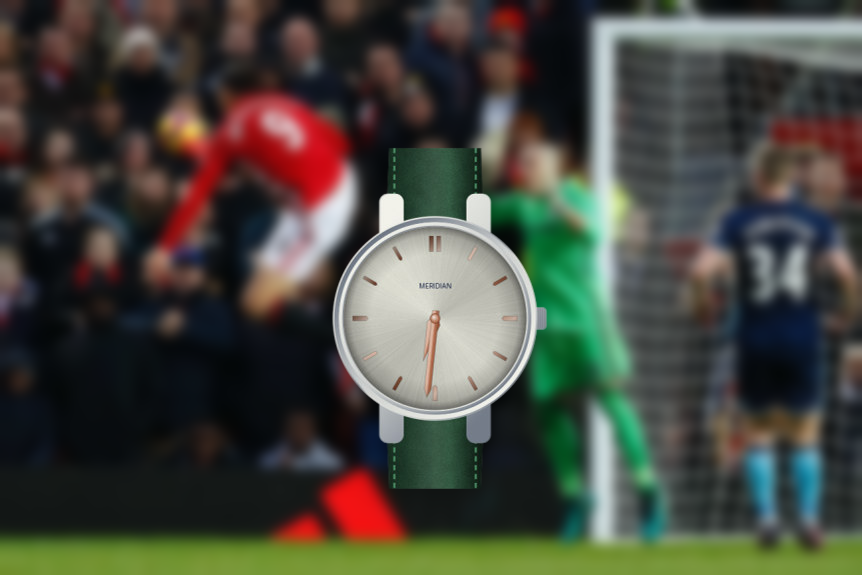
6:31
